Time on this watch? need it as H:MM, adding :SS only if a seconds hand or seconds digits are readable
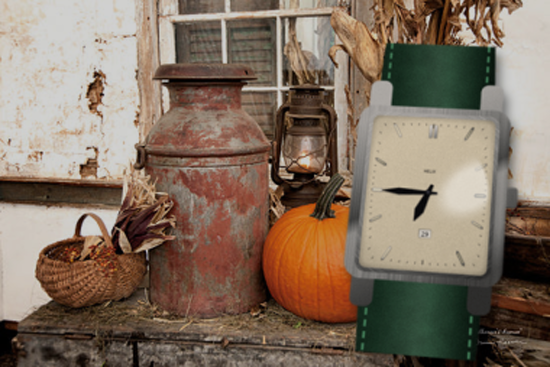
6:45
